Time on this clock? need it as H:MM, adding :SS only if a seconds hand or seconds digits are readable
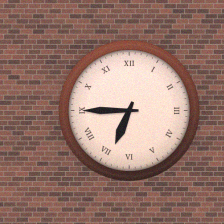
6:45
